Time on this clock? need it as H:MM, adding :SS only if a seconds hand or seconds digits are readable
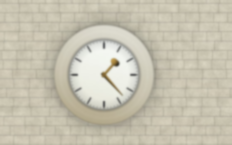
1:23
